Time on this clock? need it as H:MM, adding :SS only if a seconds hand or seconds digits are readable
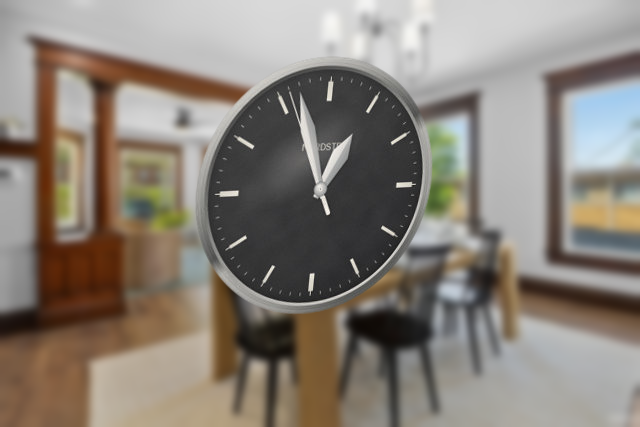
12:56:56
